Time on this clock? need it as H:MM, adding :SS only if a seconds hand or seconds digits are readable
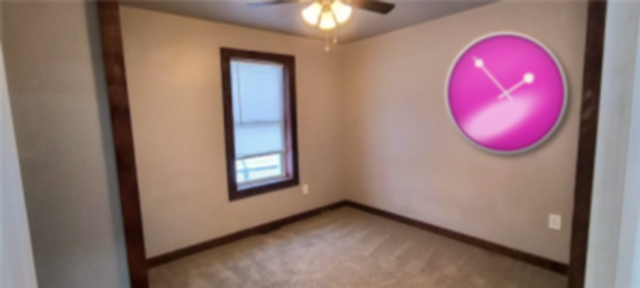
1:53
